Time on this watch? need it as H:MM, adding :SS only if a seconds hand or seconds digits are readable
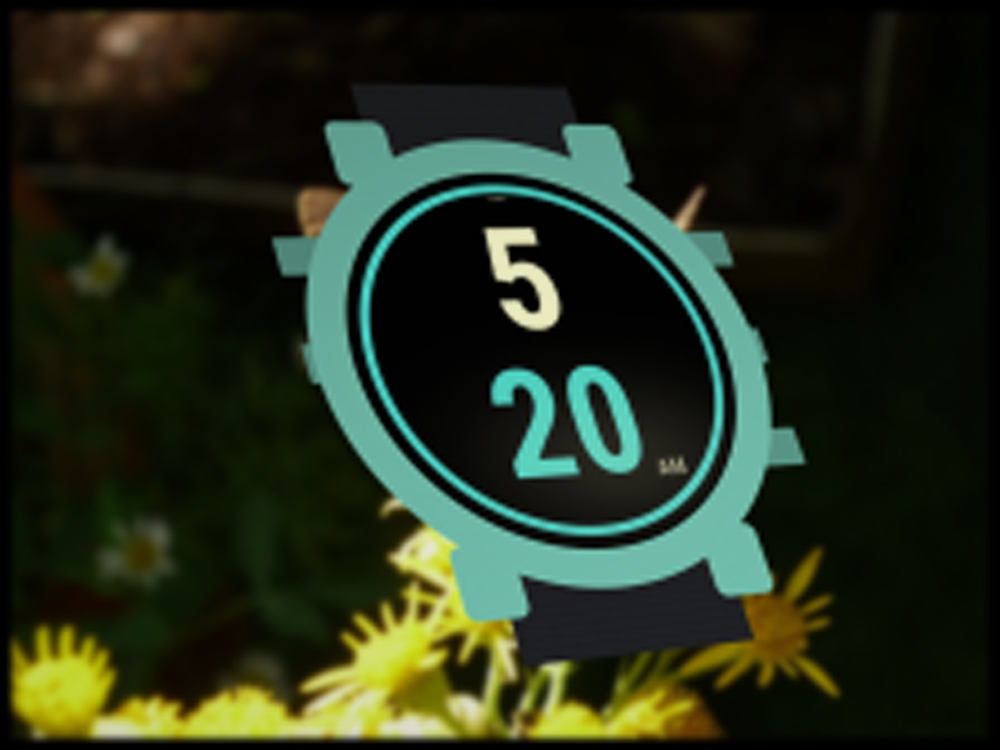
5:20
